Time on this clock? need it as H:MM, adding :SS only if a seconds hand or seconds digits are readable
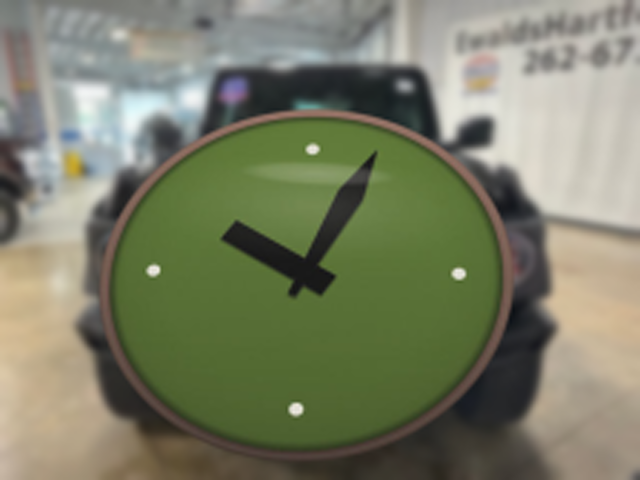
10:04
